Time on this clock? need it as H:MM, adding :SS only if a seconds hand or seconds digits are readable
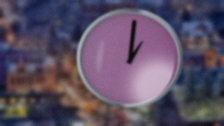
1:01
